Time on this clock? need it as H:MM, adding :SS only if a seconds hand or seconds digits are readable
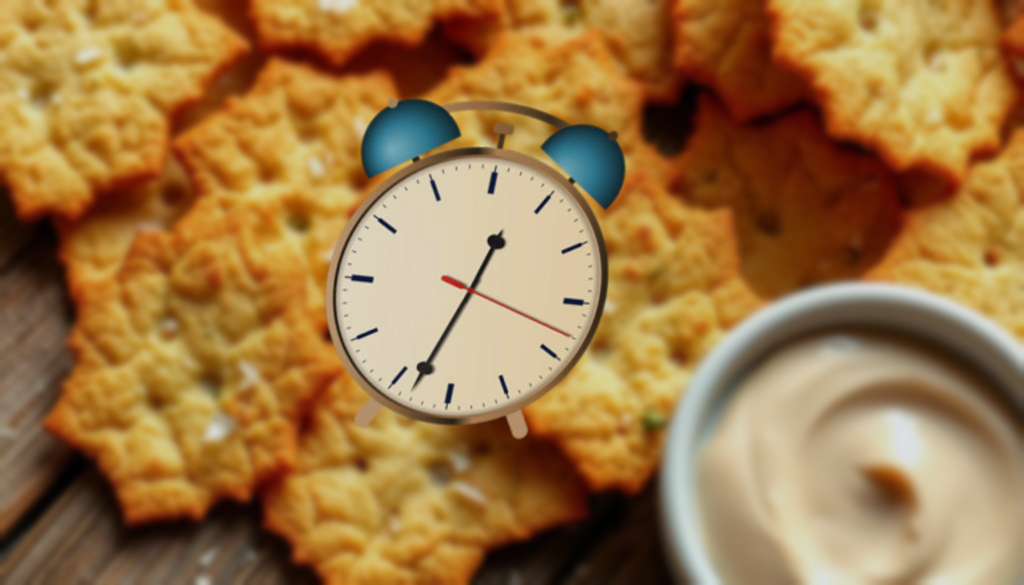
12:33:18
